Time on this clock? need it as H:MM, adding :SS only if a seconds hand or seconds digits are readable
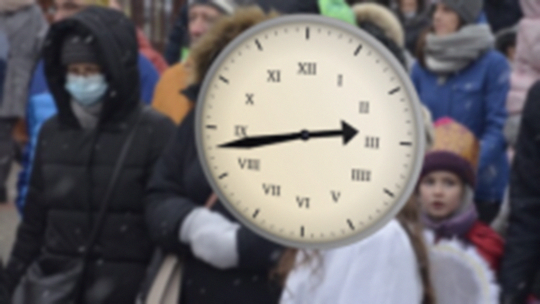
2:43
